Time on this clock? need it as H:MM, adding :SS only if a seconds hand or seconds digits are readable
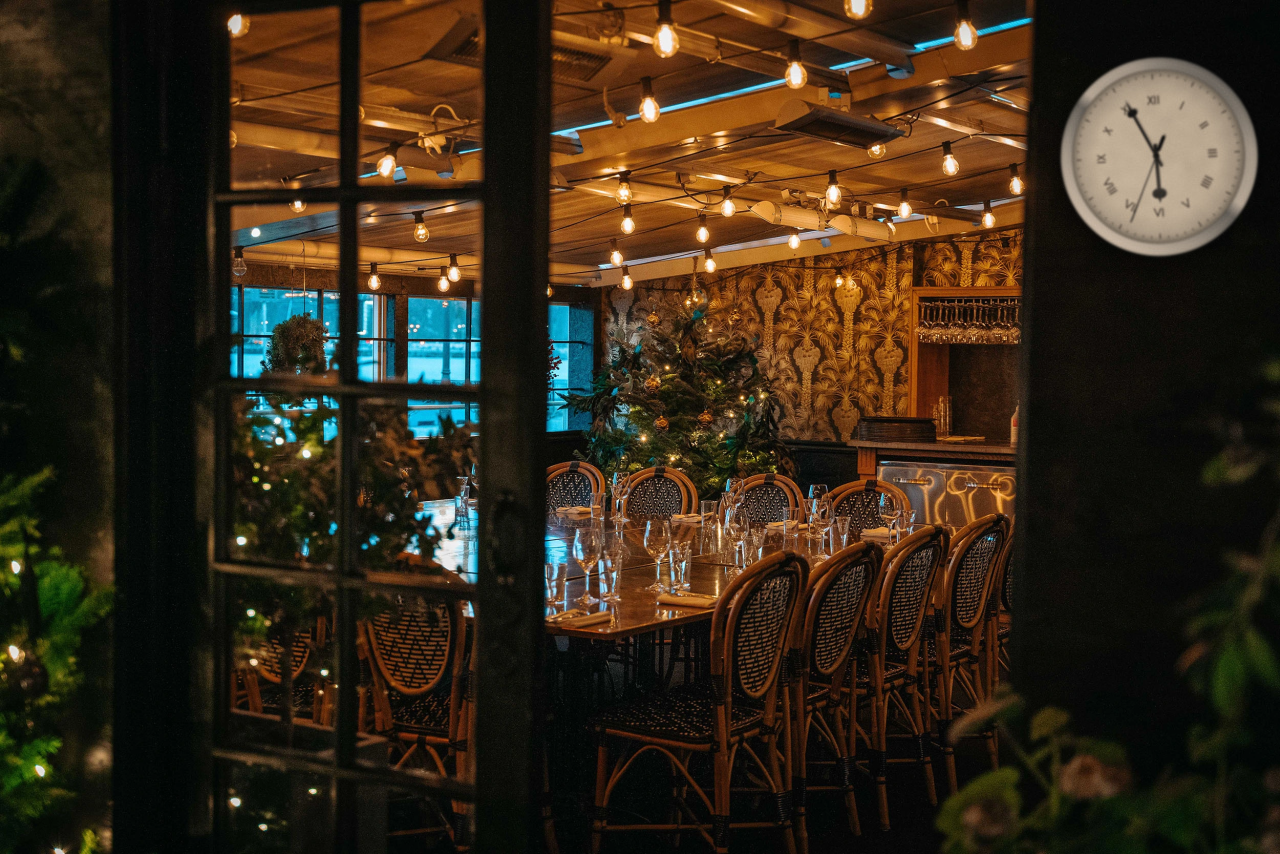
5:55:34
